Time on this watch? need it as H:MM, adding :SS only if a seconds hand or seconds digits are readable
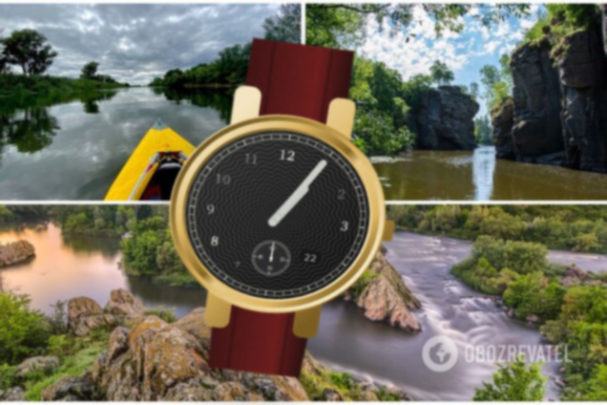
1:05
